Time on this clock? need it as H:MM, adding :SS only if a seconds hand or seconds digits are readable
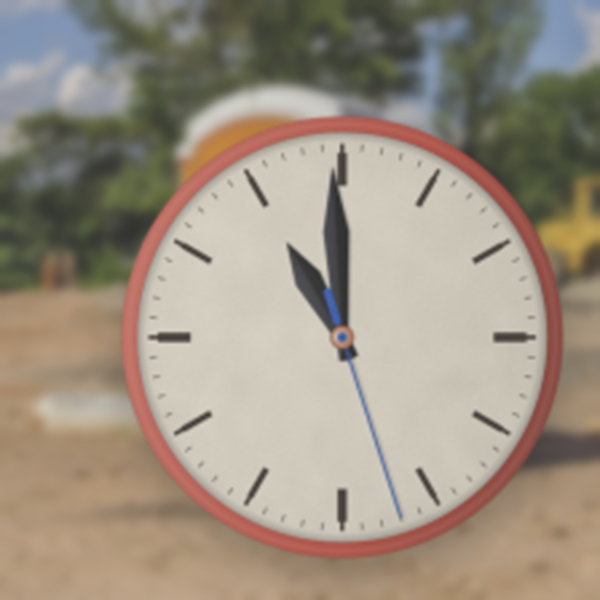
10:59:27
